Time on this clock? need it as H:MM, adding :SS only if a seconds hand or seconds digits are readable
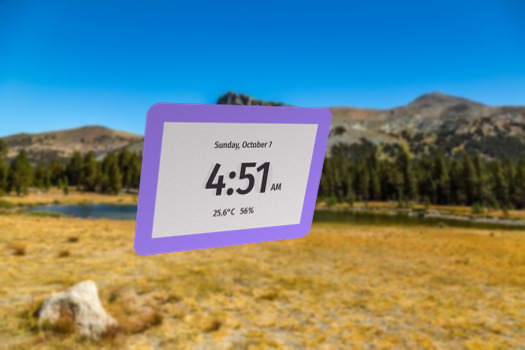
4:51
